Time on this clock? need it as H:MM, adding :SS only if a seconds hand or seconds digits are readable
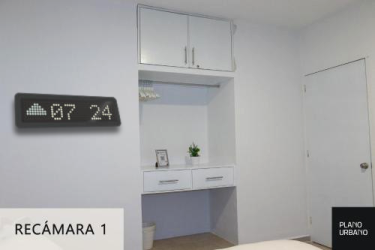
7:24
